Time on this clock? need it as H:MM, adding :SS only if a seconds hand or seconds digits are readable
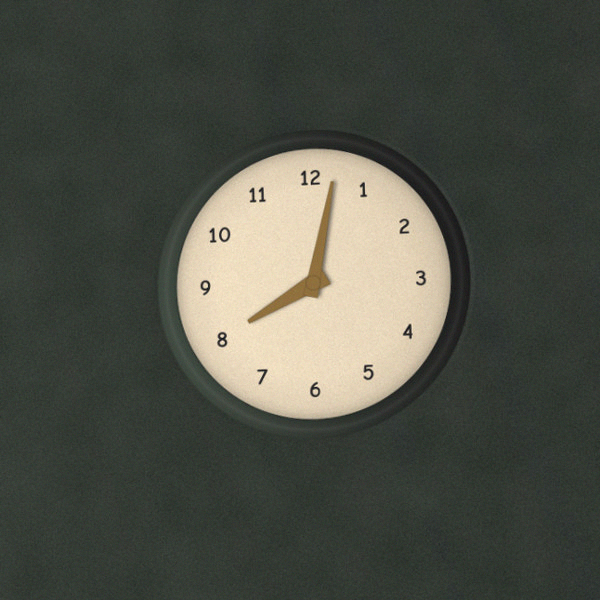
8:02
